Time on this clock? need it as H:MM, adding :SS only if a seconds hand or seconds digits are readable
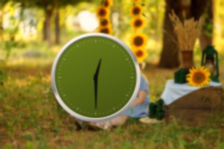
12:30
